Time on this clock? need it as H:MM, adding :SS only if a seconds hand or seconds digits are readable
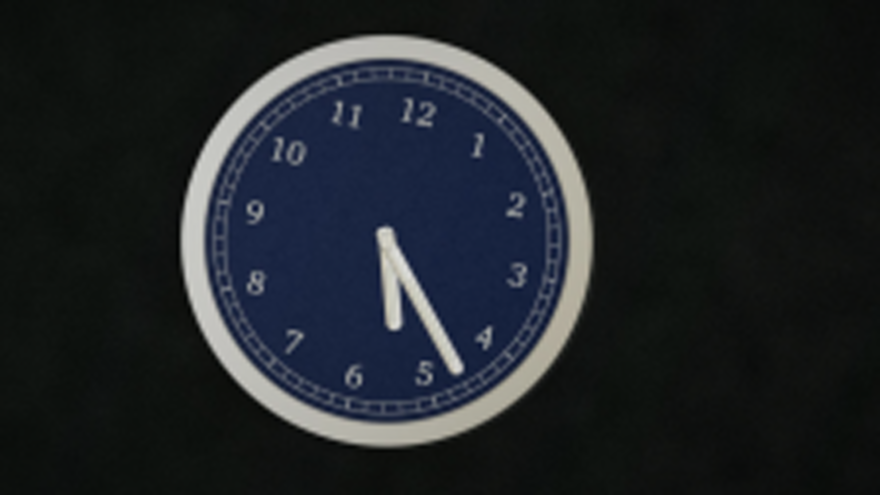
5:23
